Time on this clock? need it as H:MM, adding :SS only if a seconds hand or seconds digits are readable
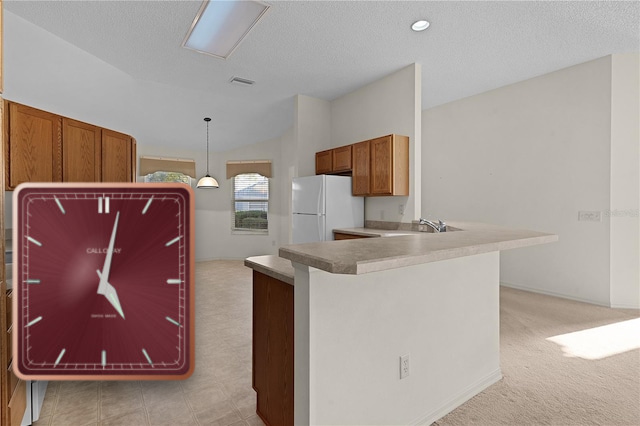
5:02
